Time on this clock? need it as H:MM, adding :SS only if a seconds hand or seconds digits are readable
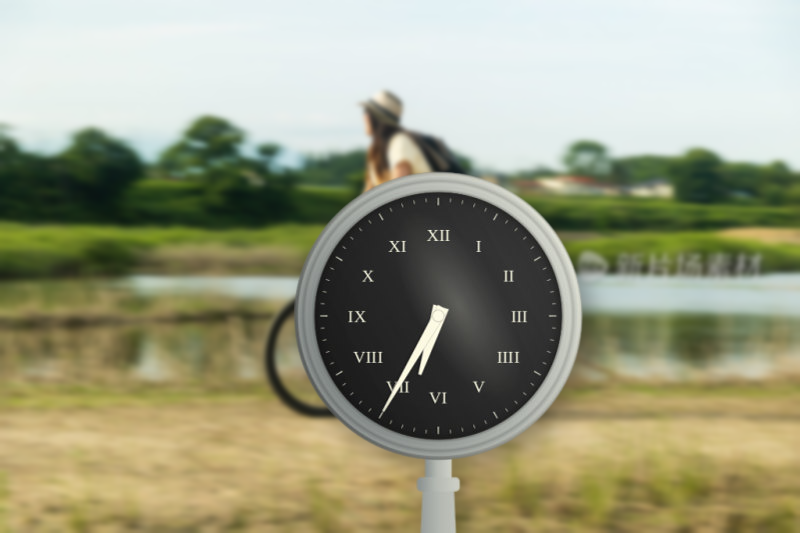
6:35
